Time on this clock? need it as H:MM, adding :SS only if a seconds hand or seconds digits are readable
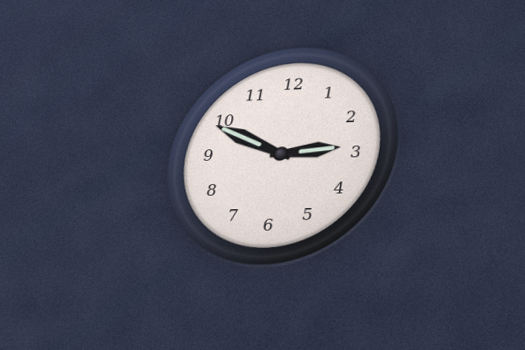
2:49
